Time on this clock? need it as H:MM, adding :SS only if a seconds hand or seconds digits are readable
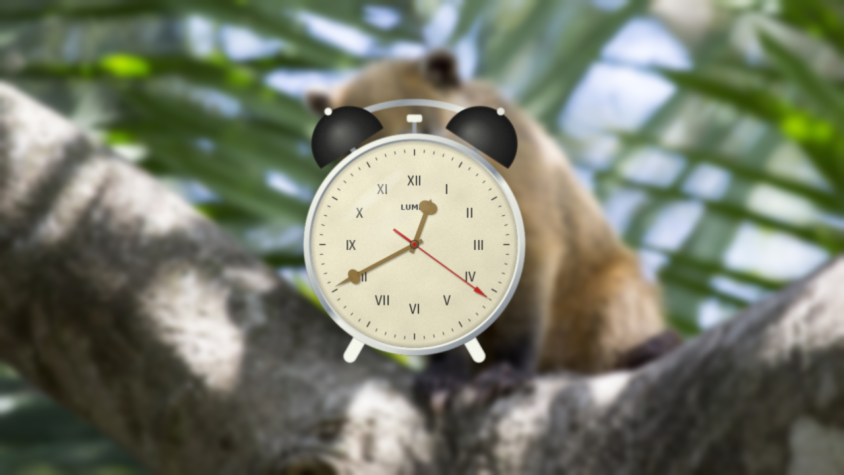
12:40:21
